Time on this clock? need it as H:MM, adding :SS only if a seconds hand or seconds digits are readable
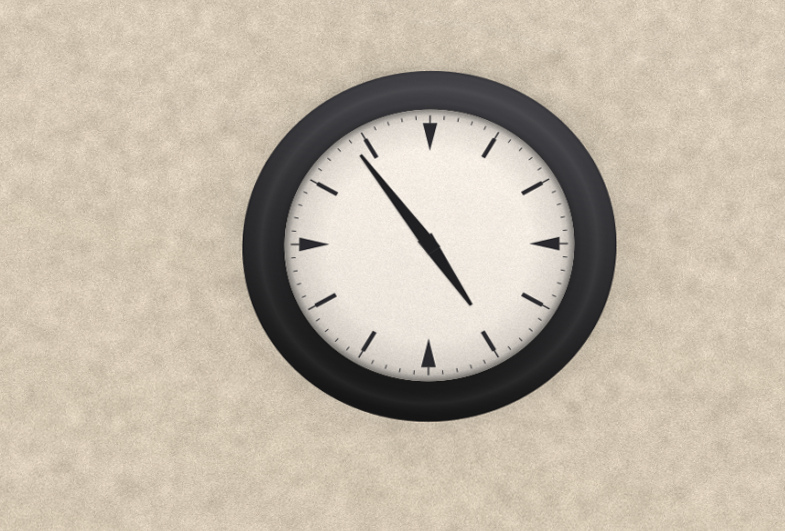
4:54
